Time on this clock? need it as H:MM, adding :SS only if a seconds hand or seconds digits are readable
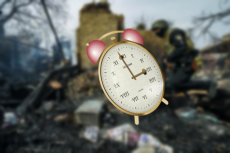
2:59
